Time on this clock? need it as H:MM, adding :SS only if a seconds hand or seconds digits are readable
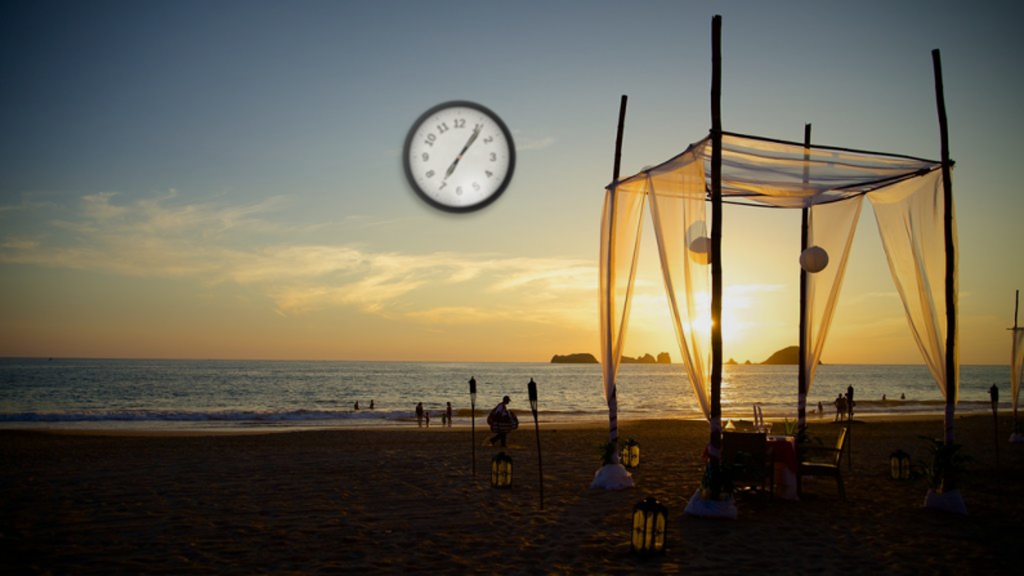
7:06
